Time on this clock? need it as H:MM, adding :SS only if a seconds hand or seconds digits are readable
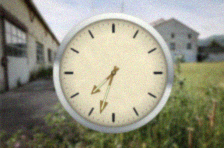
7:33
